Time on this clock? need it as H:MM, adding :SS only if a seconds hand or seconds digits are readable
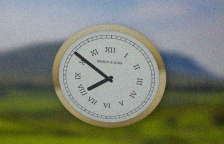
7:51
